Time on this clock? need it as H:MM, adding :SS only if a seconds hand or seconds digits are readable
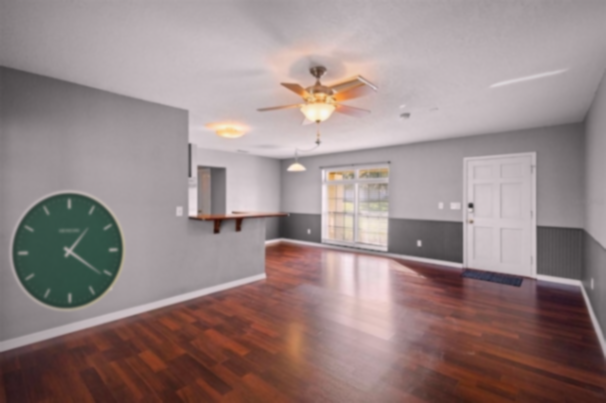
1:21
